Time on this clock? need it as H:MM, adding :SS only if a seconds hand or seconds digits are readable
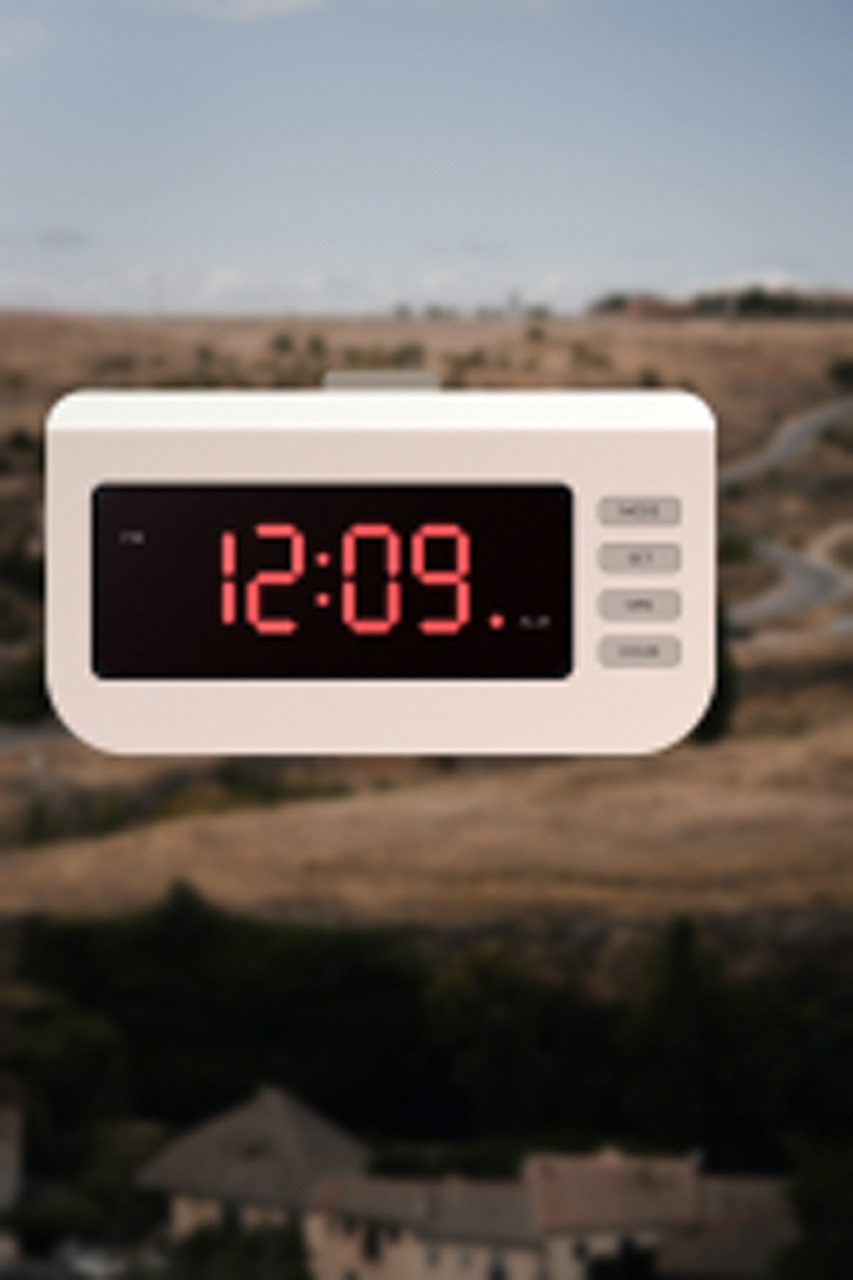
12:09
